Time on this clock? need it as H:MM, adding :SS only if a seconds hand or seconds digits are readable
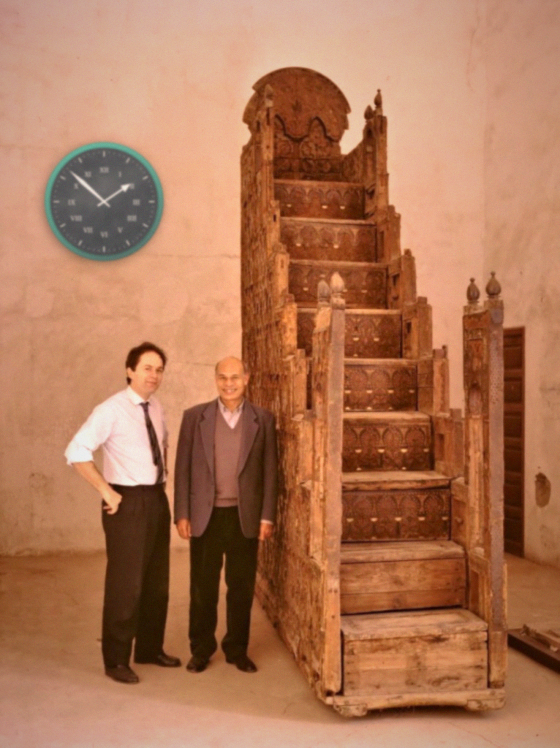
1:52
